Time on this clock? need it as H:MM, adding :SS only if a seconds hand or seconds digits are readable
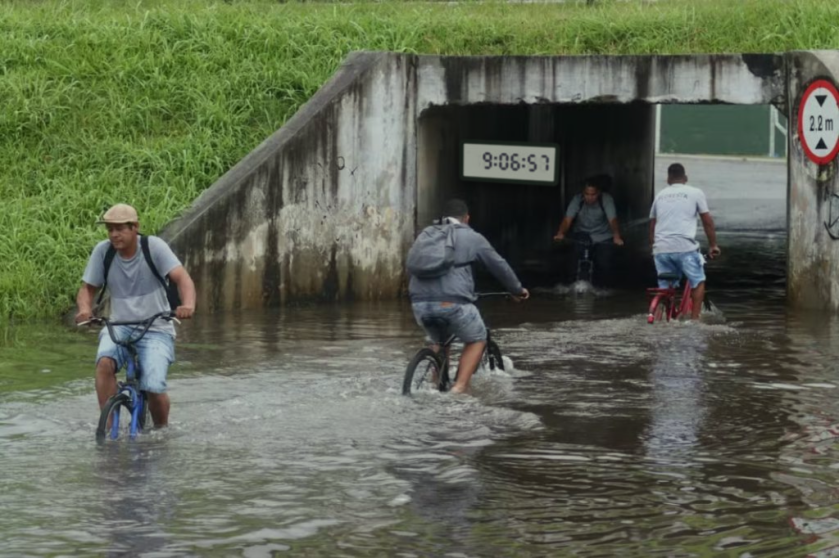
9:06:57
